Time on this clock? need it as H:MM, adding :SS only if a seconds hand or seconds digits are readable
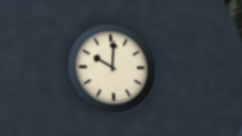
10:01
